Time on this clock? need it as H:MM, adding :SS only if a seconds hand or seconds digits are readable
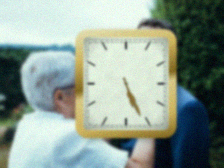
5:26
